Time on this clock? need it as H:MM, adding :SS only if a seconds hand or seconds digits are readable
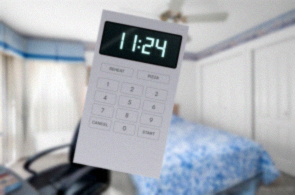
11:24
